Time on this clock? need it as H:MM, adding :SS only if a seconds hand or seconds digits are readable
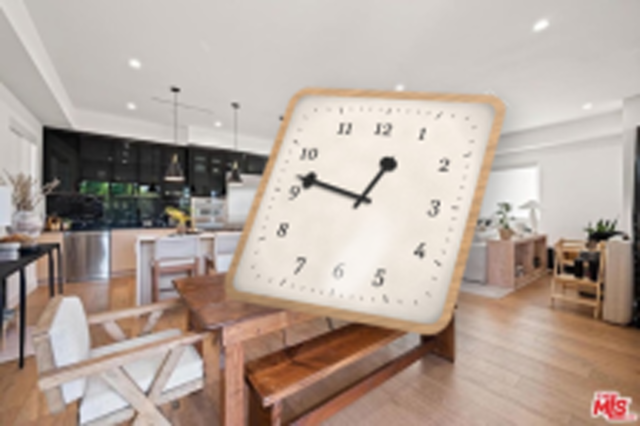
12:47
